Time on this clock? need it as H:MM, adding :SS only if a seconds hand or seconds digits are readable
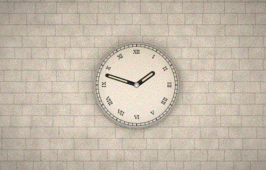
1:48
